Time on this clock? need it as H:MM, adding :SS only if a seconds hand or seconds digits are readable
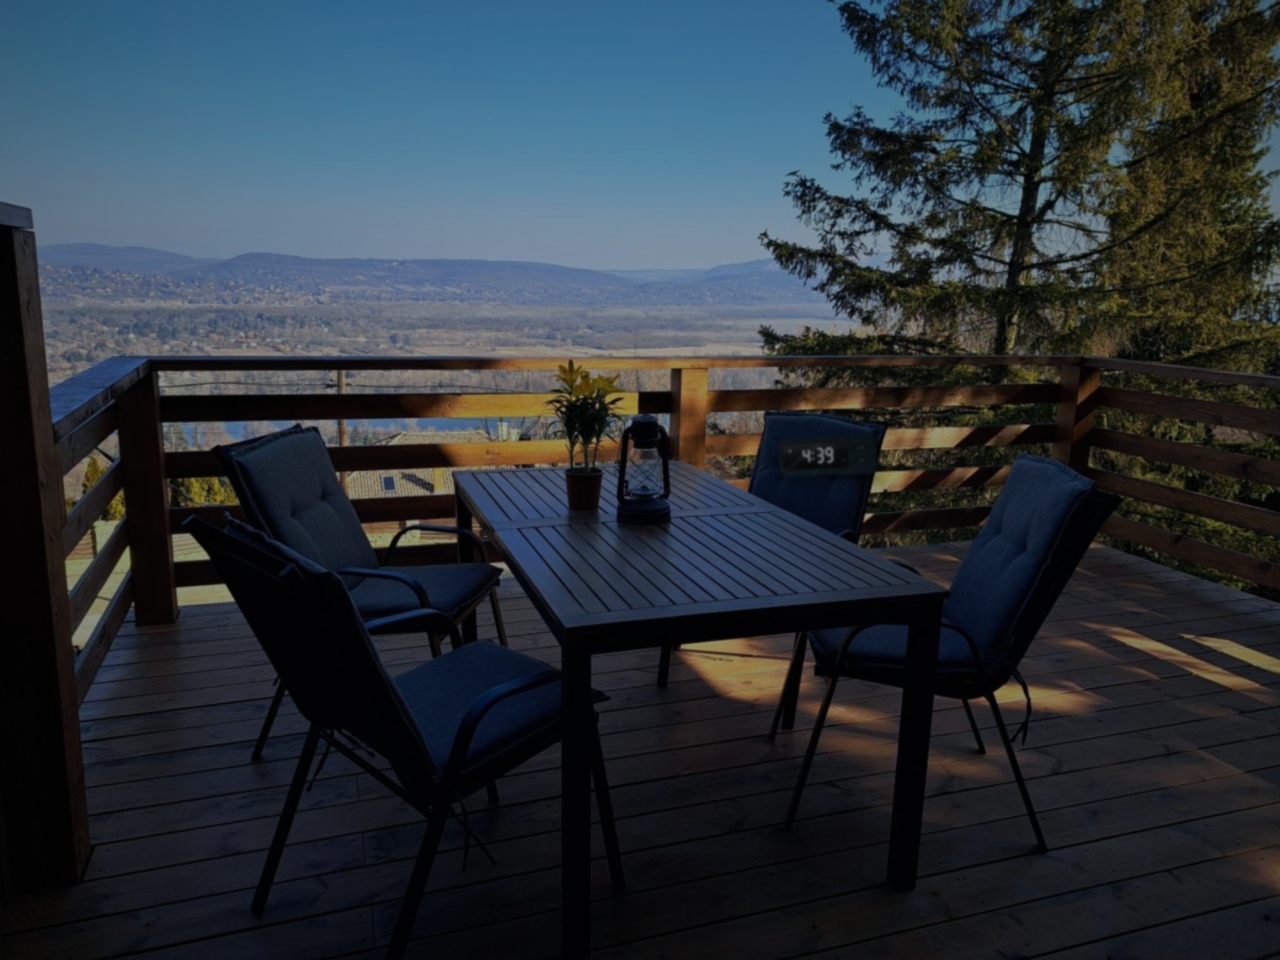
4:39
